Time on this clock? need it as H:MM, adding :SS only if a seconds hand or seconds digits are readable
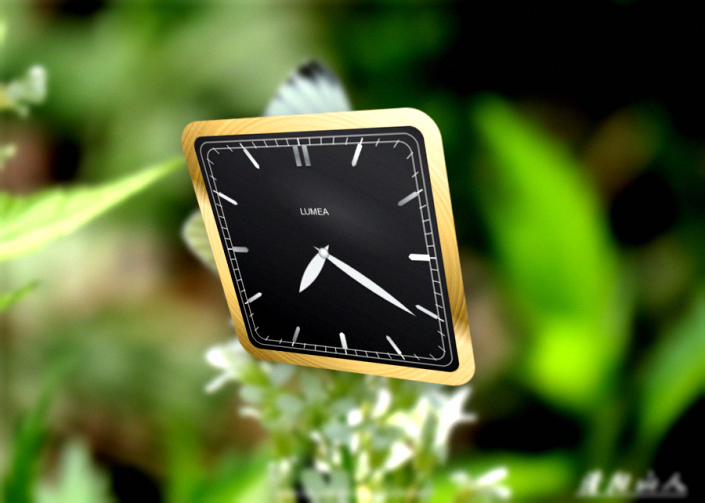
7:21
